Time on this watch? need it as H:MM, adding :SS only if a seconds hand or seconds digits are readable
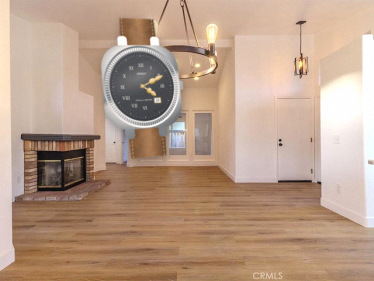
4:11
